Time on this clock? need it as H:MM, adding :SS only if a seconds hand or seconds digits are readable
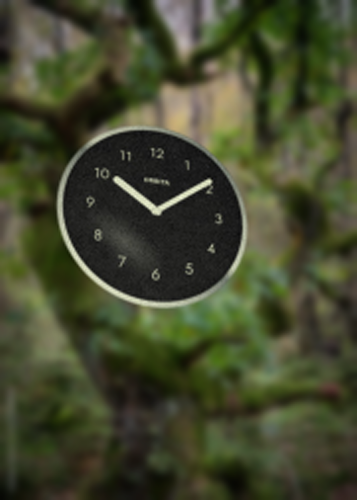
10:09
